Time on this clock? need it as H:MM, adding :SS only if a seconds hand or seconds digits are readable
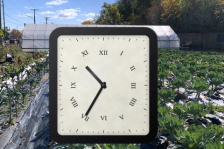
10:35
